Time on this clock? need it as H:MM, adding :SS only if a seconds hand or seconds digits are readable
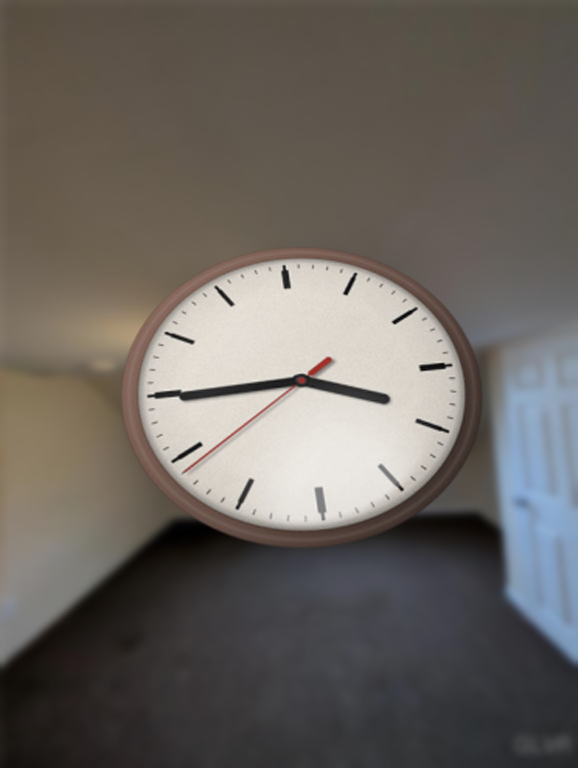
3:44:39
